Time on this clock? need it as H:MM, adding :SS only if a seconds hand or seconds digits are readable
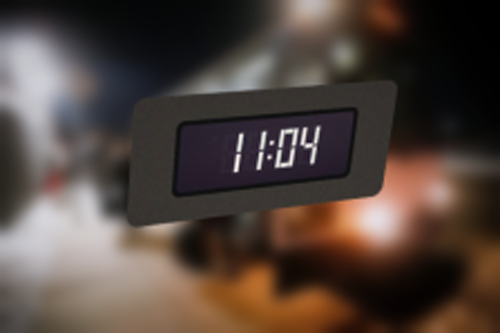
11:04
